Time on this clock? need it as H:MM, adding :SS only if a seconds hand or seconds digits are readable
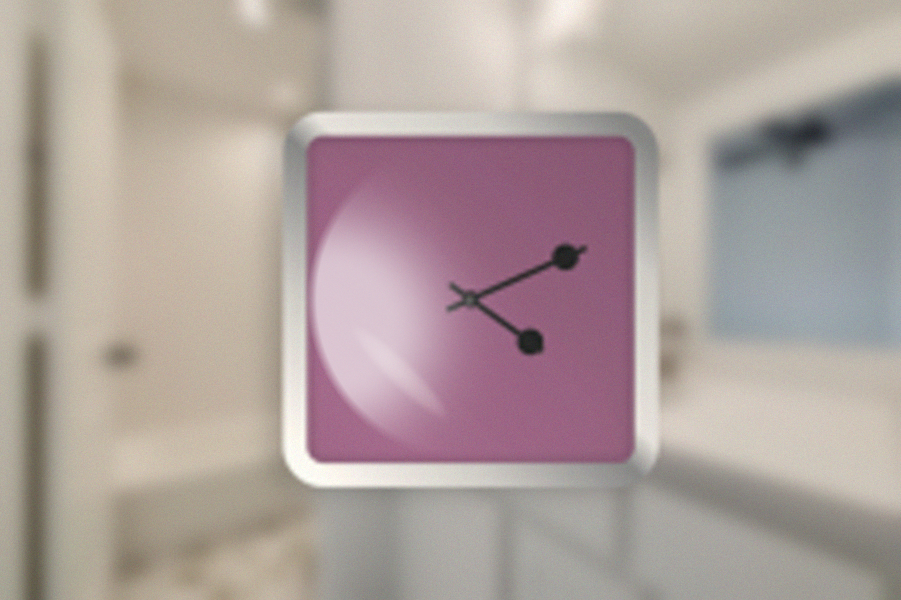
4:11
